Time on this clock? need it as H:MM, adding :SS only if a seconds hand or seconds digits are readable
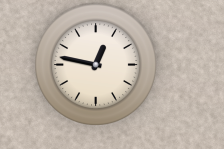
12:47
